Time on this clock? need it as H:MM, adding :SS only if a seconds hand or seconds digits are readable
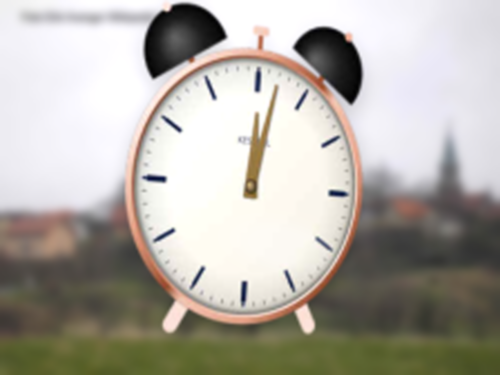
12:02
